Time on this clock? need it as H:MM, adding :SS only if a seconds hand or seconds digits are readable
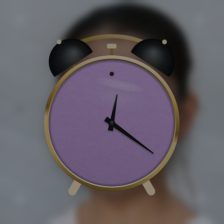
12:21
